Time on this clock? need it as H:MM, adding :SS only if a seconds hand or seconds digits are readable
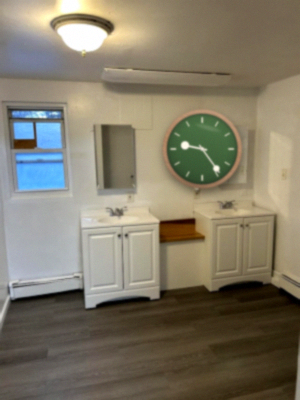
9:24
